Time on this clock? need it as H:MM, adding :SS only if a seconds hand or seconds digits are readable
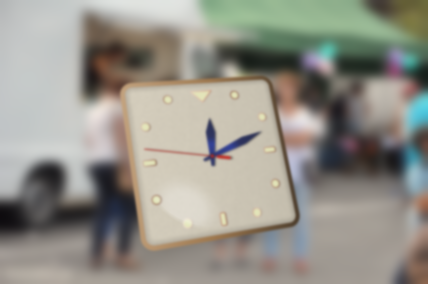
12:11:47
